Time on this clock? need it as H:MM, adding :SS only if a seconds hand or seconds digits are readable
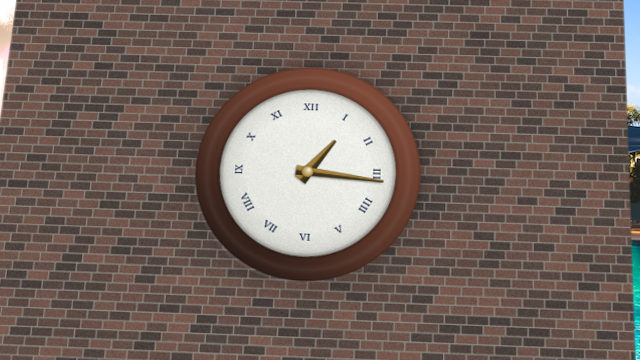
1:16
